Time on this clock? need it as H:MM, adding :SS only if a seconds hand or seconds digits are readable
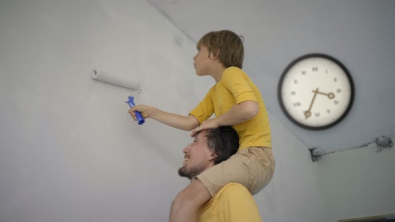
3:34
